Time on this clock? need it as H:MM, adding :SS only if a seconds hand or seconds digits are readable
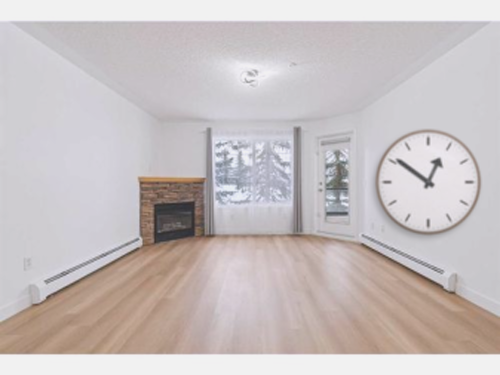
12:51
